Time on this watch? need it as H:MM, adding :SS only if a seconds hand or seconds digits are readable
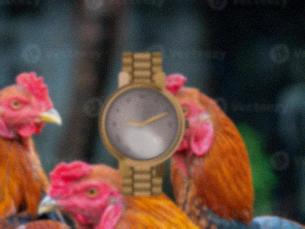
9:11
